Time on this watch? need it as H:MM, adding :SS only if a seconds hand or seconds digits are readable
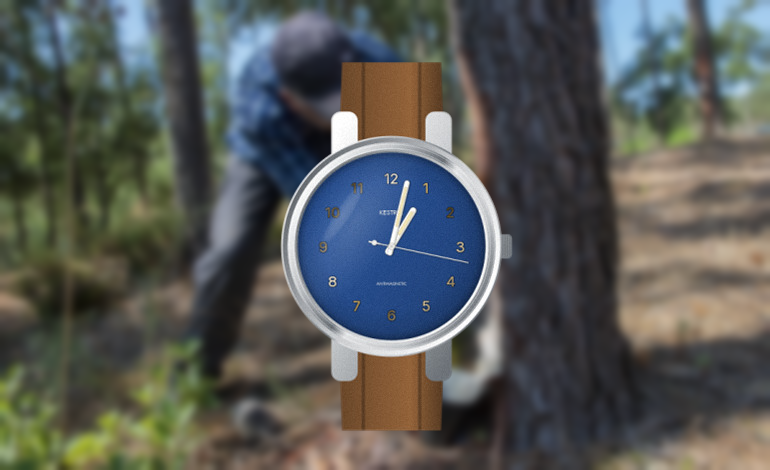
1:02:17
